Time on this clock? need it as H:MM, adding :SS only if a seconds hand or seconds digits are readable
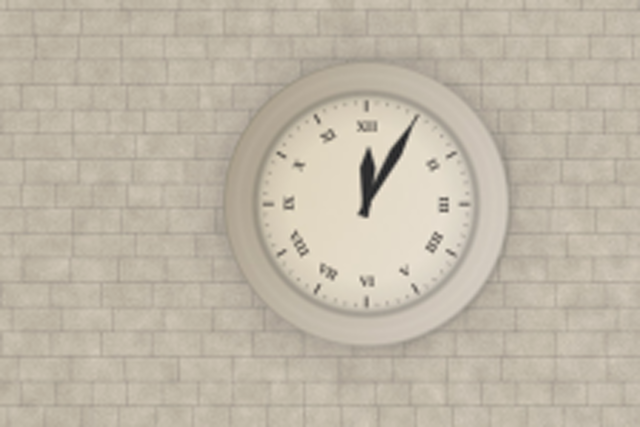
12:05
